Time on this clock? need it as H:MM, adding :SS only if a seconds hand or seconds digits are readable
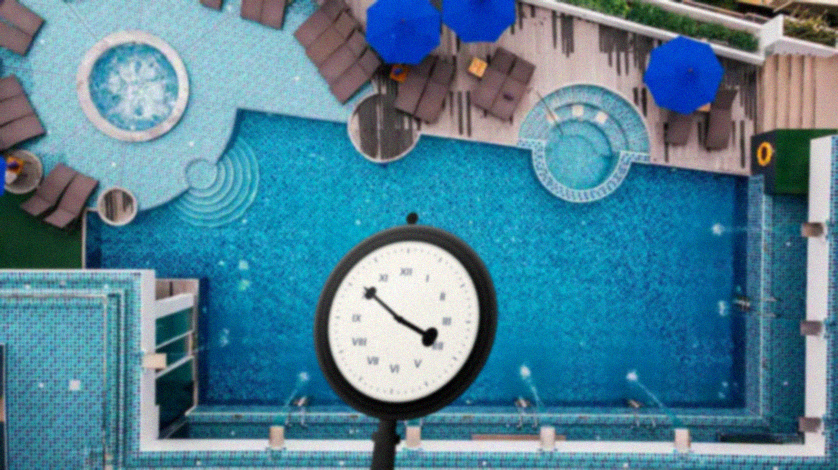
3:51
